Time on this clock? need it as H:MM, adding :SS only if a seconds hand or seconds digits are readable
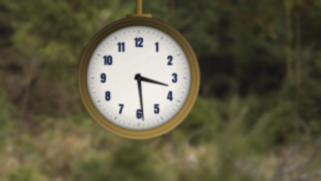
3:29
